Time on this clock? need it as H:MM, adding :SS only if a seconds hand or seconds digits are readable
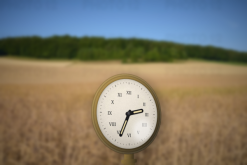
2:34
